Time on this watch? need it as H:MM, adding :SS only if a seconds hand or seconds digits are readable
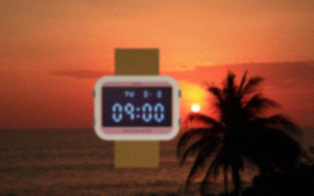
9:00
